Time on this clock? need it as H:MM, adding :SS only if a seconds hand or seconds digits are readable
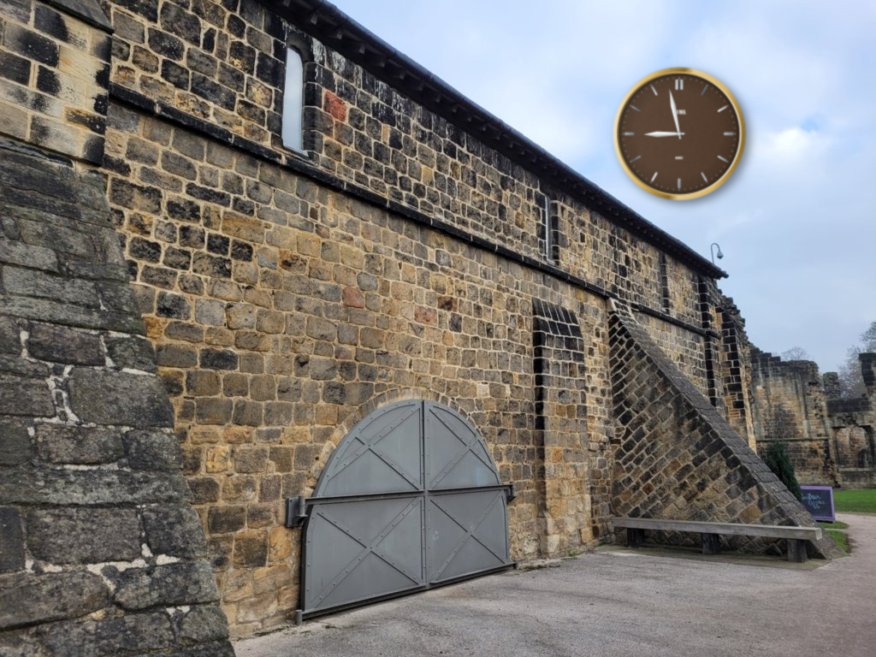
8:58
